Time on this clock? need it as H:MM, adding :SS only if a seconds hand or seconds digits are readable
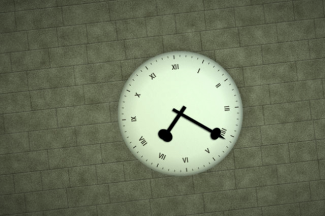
7:21
